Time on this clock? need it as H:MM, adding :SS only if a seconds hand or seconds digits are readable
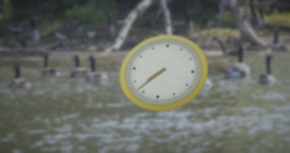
7:37
